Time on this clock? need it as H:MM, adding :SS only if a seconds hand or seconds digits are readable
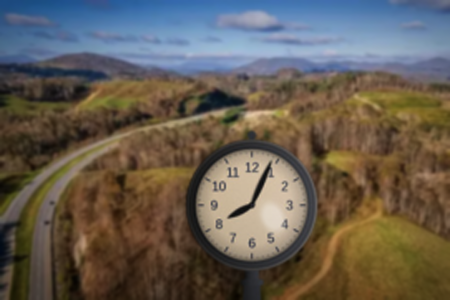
8:04
